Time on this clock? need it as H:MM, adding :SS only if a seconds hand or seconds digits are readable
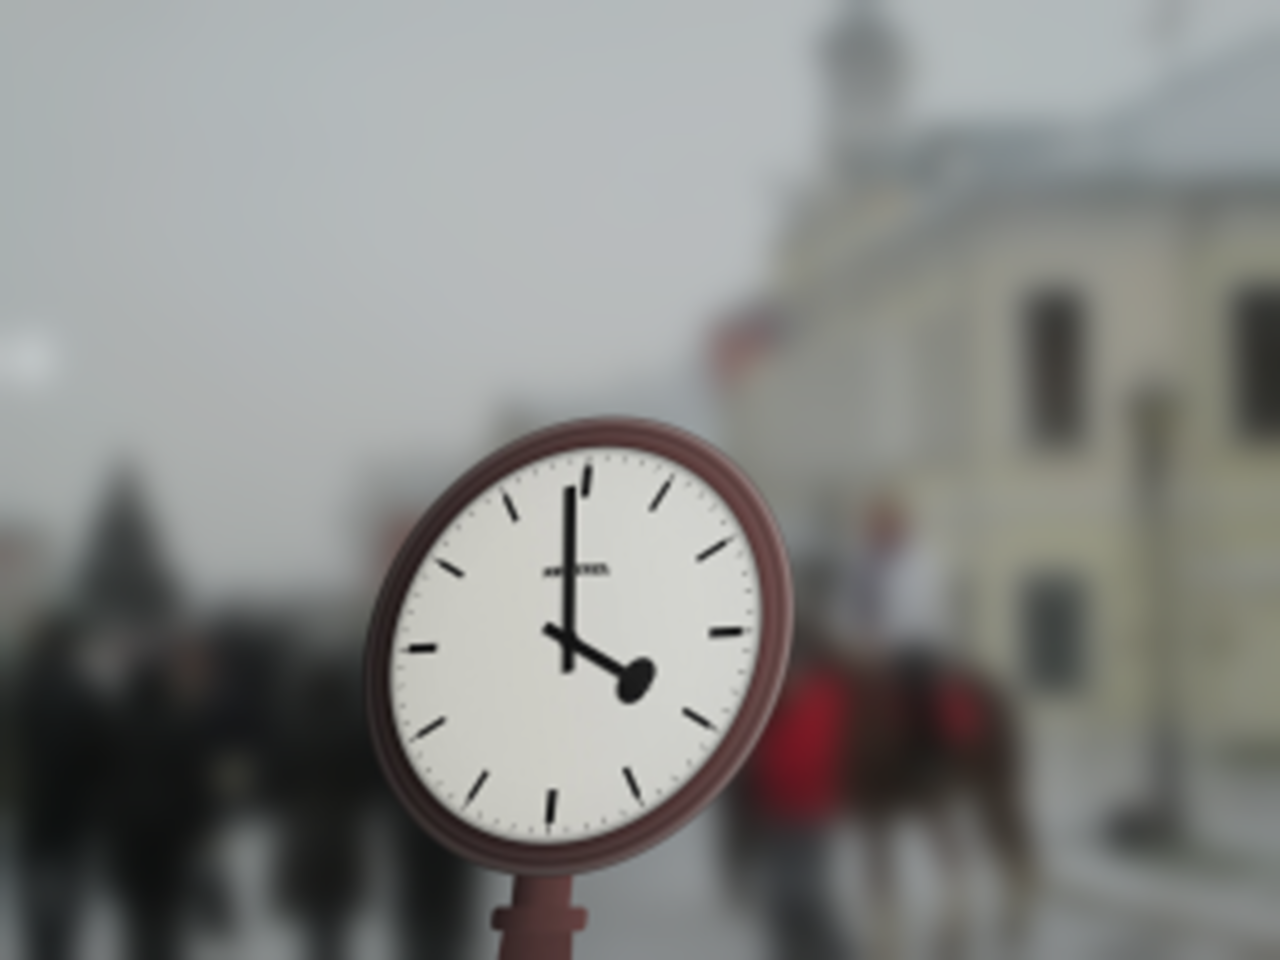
3:59
